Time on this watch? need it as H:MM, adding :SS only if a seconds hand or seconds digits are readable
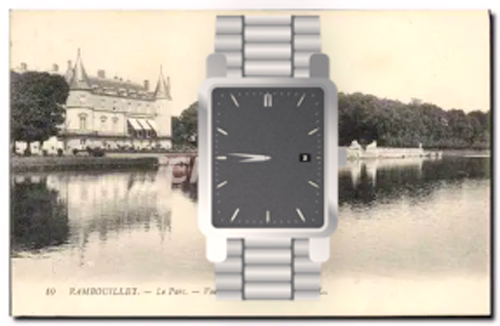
8:46
